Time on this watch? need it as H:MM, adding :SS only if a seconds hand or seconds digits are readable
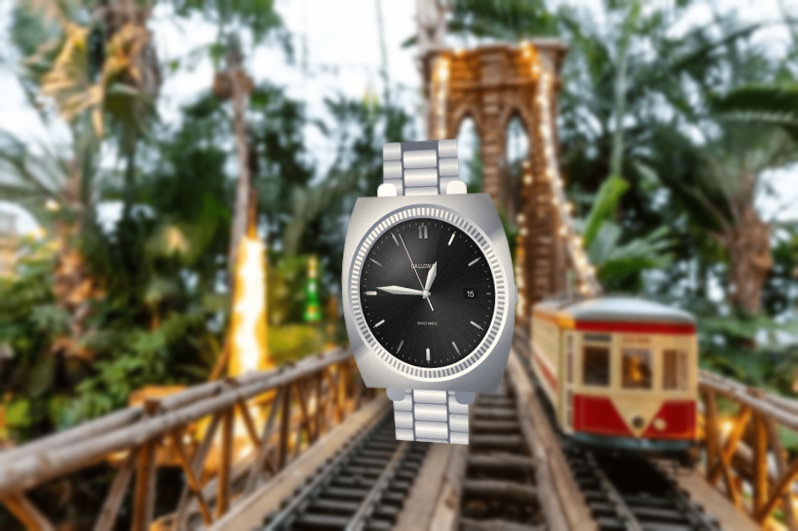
12:45:56
